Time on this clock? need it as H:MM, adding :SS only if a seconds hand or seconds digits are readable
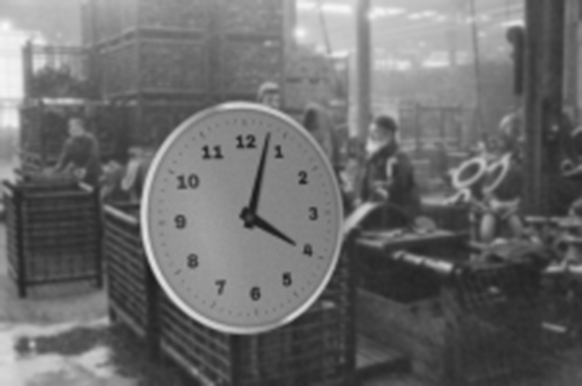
4:03
